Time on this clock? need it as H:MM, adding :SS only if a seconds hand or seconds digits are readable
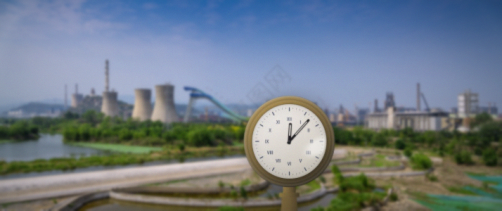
12:07
